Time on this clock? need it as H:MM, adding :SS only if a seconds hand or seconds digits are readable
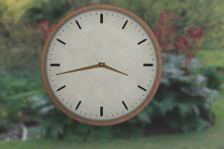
3:43
